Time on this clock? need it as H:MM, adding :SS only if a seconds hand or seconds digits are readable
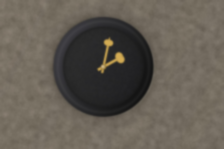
2:02
